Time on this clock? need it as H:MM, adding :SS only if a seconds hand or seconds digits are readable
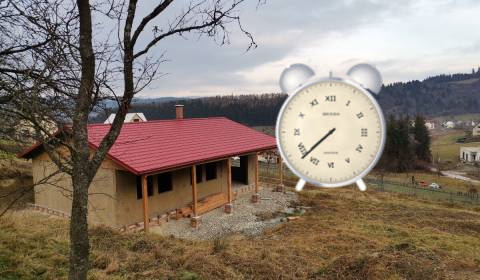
7:38
